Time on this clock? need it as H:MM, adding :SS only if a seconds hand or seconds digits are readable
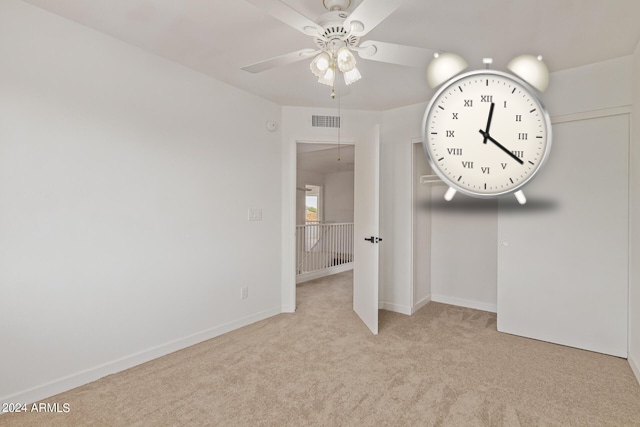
12:21
